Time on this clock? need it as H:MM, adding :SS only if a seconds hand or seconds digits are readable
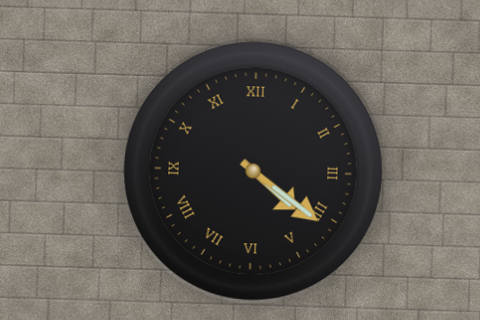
4:21
